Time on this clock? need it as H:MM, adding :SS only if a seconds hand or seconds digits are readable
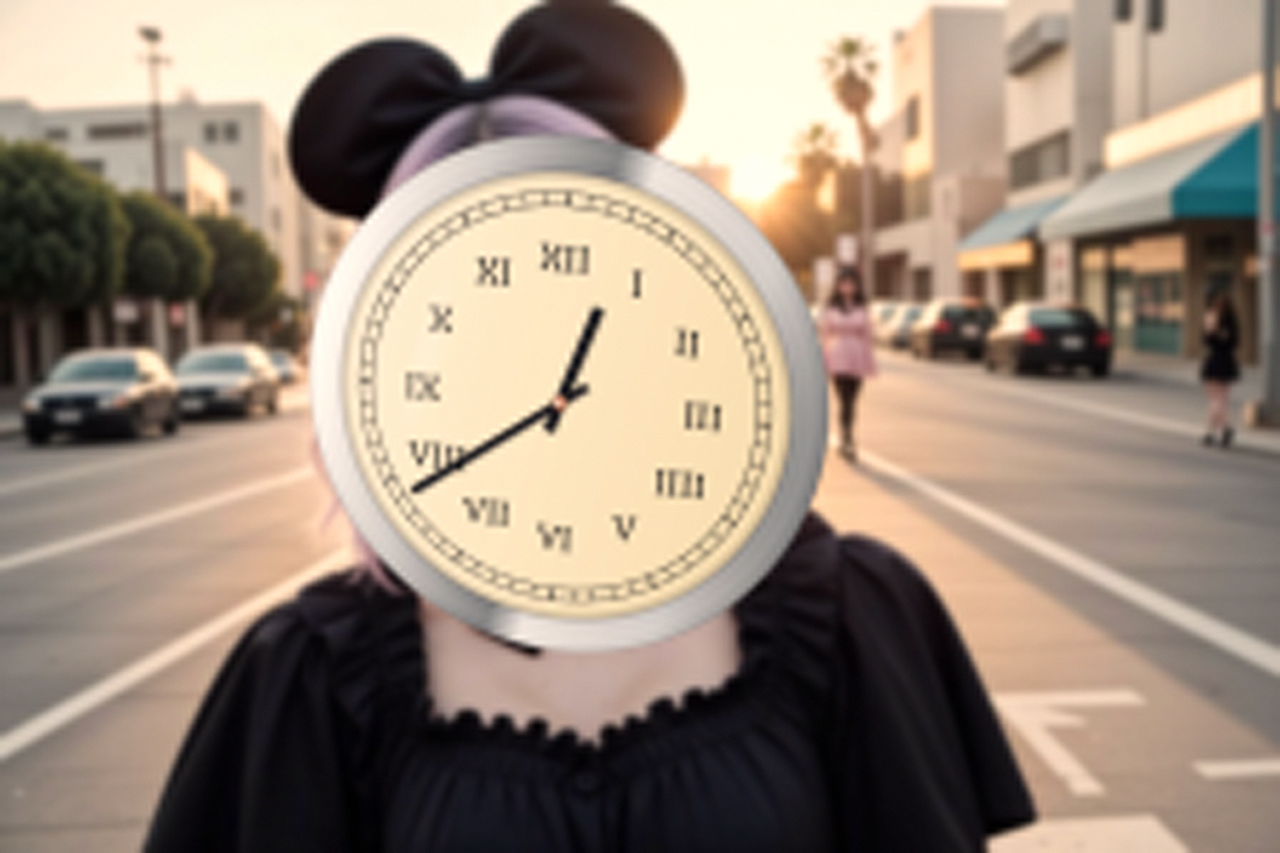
12:39
